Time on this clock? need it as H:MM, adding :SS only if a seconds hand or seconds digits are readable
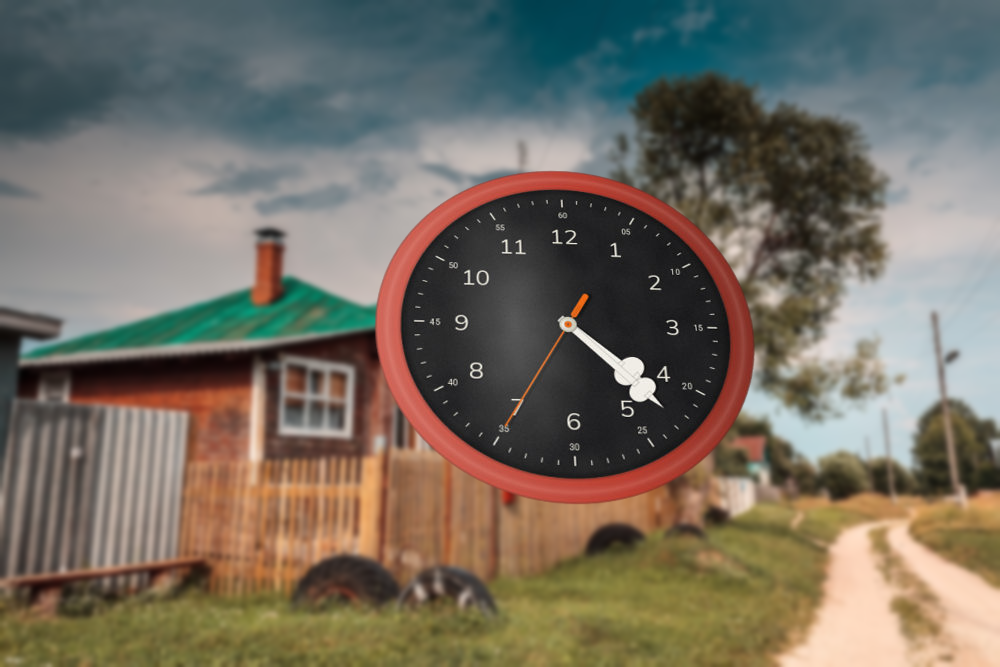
4:22:35
